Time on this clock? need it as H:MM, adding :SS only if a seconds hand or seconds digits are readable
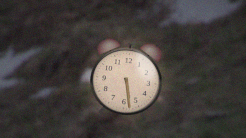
5:28
